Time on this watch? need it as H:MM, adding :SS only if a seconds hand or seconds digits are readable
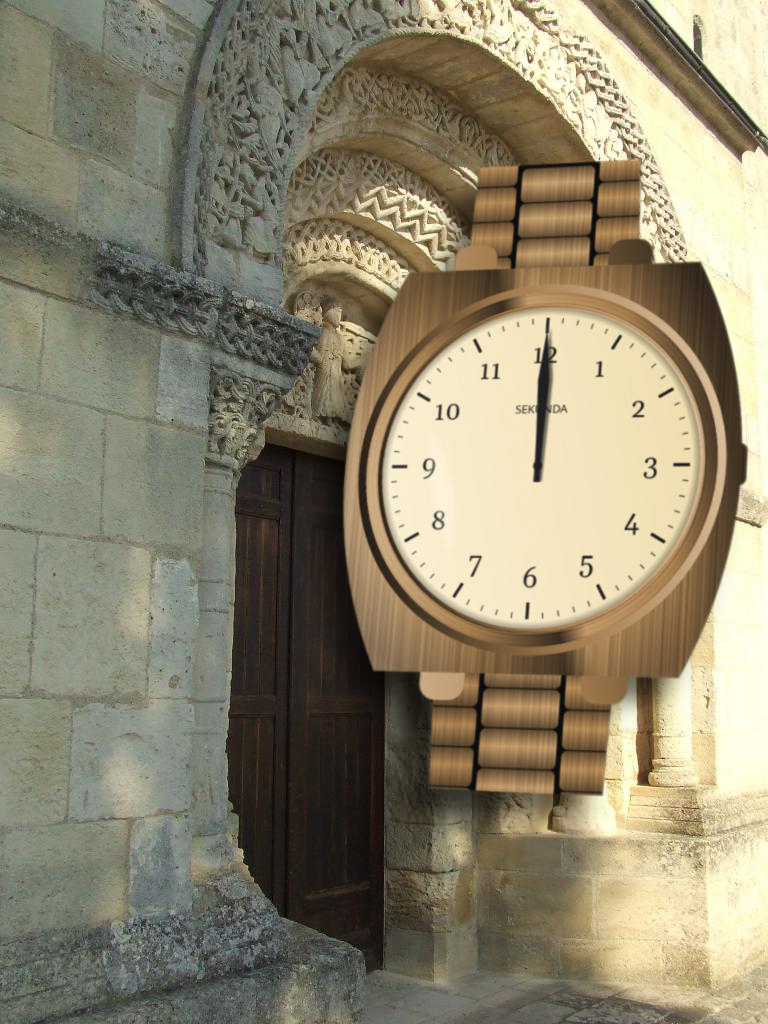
12:00
